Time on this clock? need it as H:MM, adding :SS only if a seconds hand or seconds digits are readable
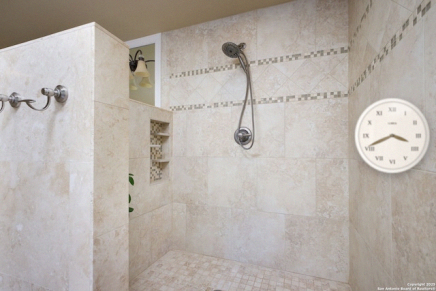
3:41
